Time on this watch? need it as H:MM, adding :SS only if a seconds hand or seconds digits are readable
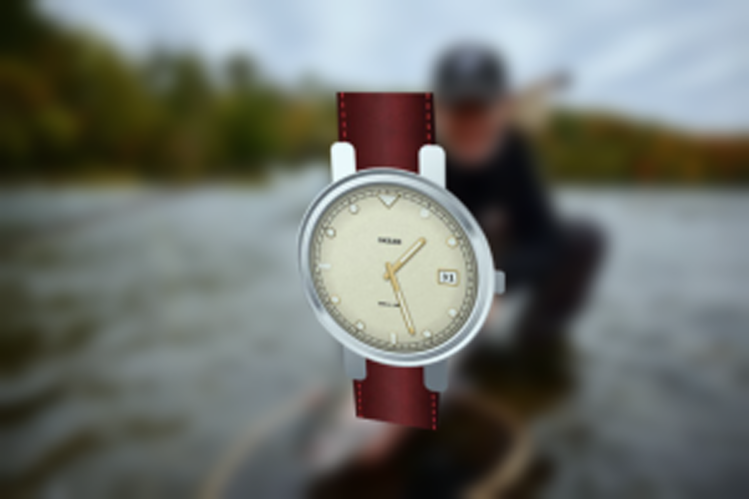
1:27
